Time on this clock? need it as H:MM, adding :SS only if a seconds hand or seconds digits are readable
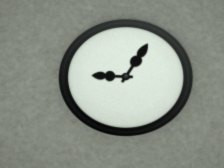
9:05
